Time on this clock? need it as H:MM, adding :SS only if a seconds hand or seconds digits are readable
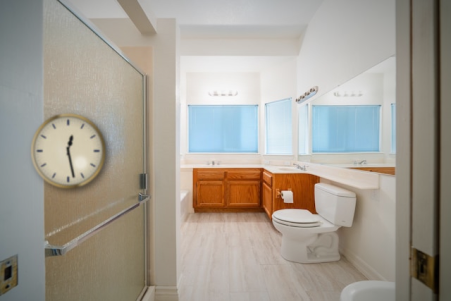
12:28
